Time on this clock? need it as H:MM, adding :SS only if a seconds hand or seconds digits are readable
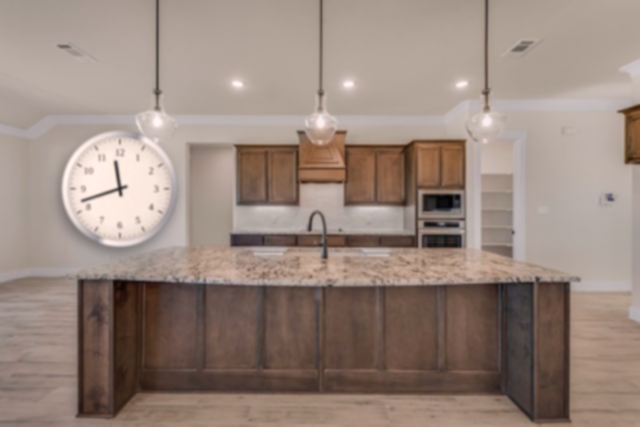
11:42
